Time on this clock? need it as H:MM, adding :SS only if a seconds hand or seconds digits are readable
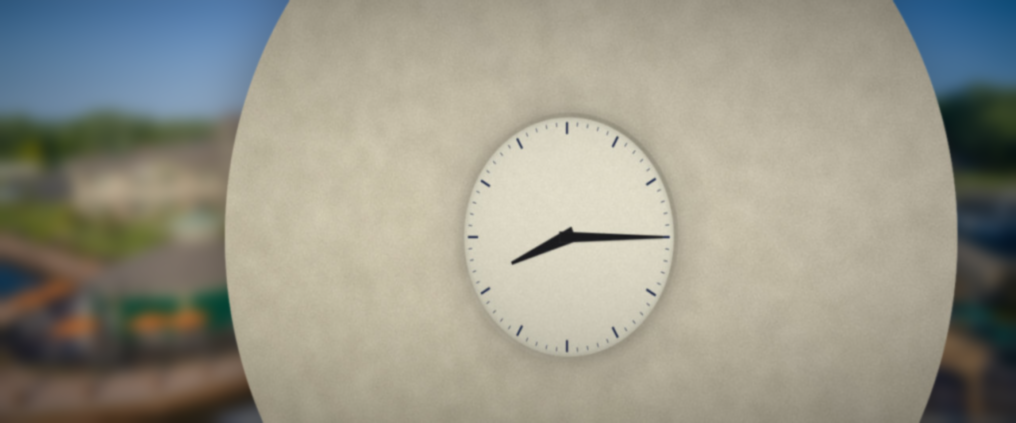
8:15
